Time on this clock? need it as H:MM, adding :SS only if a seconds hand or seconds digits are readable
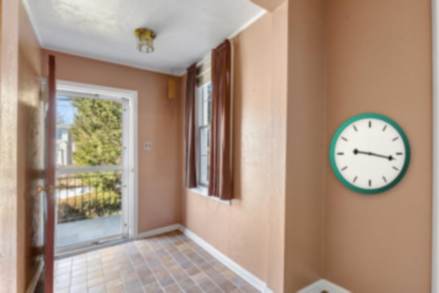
9:17
